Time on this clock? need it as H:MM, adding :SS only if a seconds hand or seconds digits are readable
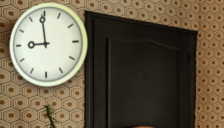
8:59
